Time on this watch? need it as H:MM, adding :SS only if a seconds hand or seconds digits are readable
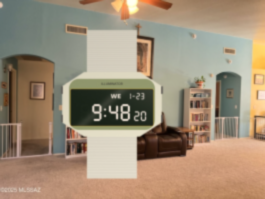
9:48:20
